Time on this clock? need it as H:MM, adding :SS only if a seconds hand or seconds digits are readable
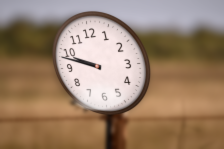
9:48
